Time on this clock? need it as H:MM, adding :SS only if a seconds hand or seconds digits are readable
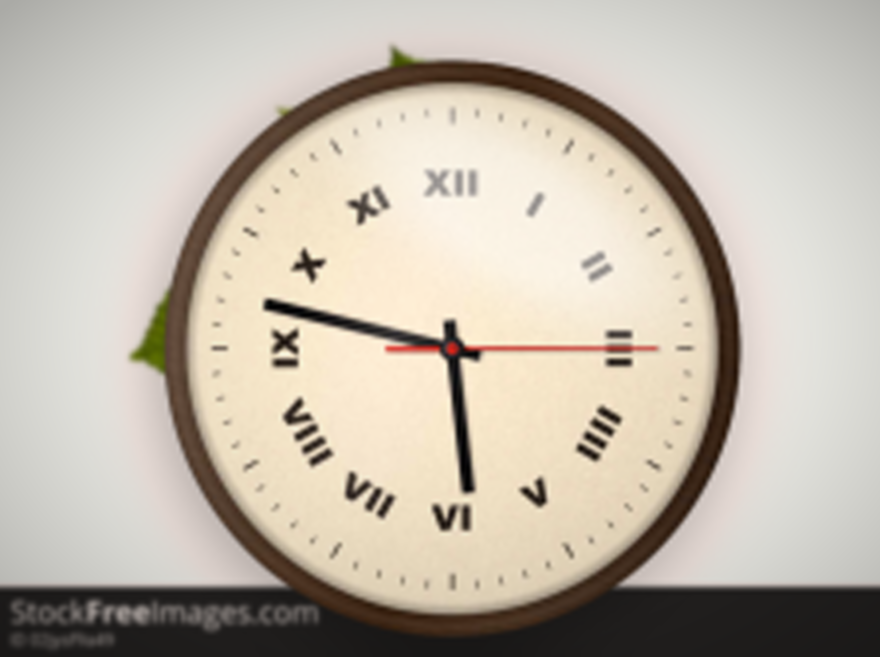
5:47:15
